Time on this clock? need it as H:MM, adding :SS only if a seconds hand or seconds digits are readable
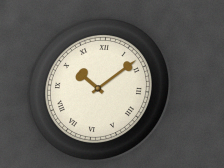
10:08
